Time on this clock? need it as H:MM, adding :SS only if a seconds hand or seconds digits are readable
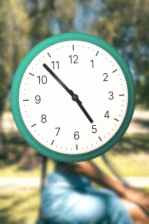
4:53
